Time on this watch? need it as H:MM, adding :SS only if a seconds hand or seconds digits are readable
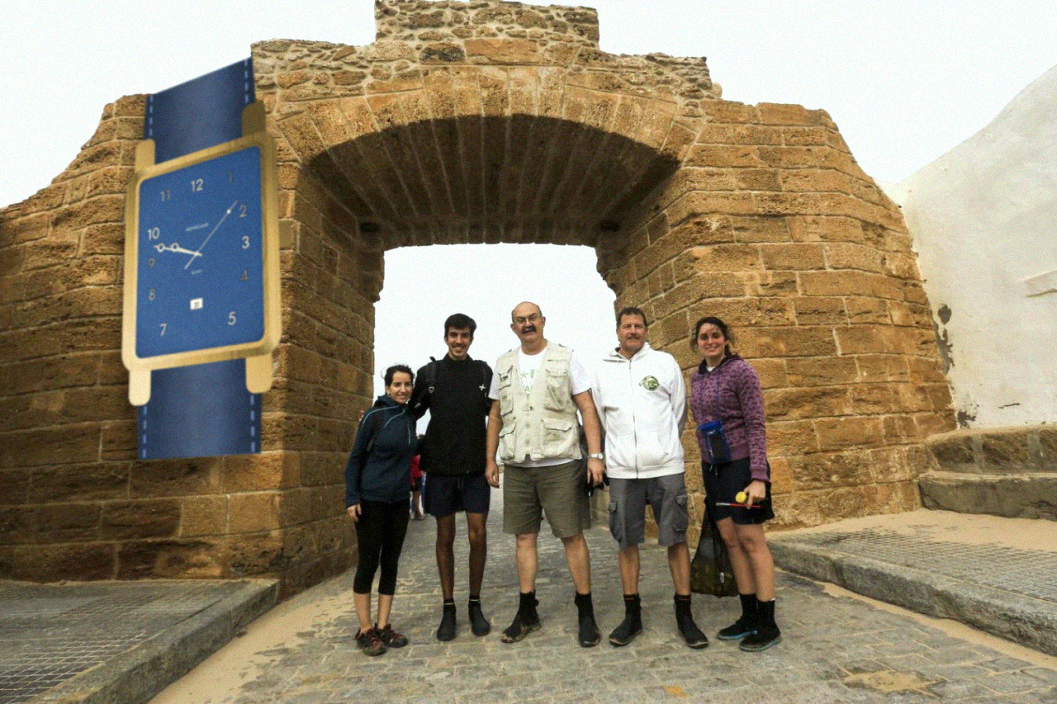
9:48:08
